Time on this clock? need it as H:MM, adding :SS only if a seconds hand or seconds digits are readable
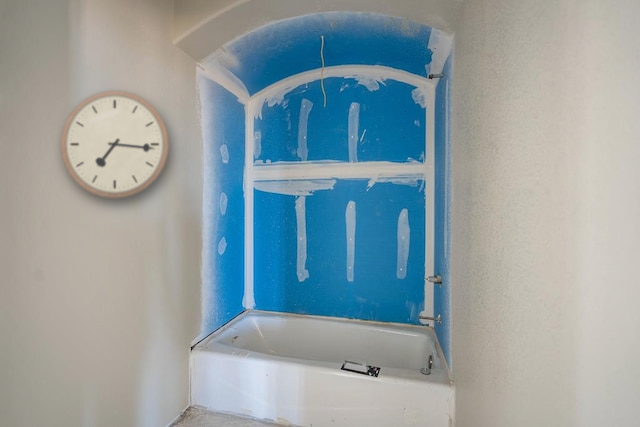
7:16
